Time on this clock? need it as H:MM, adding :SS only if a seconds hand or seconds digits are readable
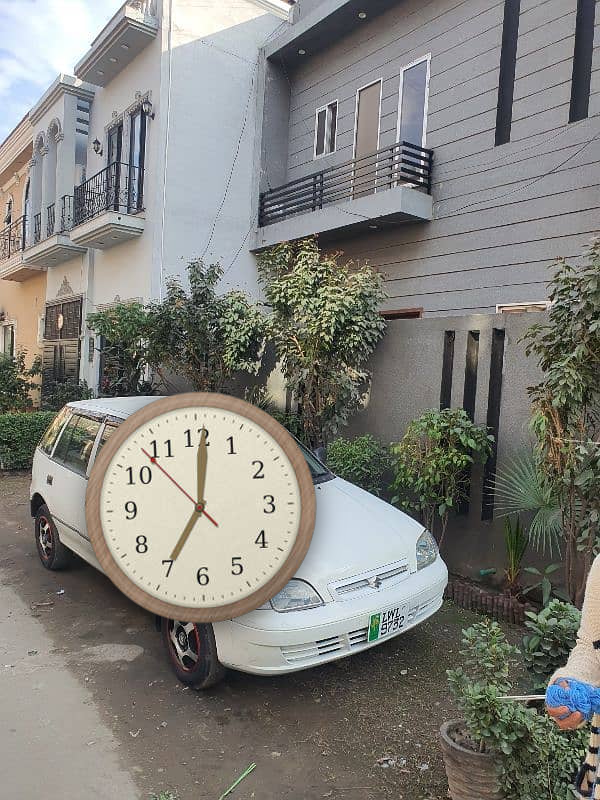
7:00:53
